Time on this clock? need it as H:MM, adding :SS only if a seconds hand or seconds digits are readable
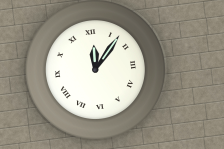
12:07
